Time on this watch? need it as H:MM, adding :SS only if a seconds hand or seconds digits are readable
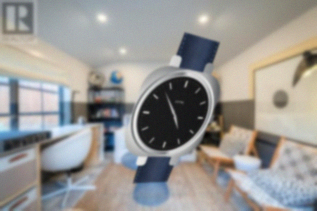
4:53
